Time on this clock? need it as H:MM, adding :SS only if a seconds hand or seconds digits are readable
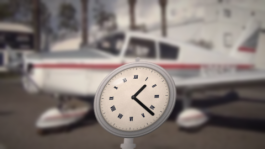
1:22
